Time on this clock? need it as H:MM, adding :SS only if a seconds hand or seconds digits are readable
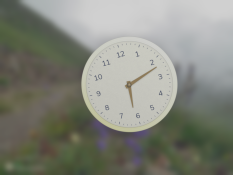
6:12
